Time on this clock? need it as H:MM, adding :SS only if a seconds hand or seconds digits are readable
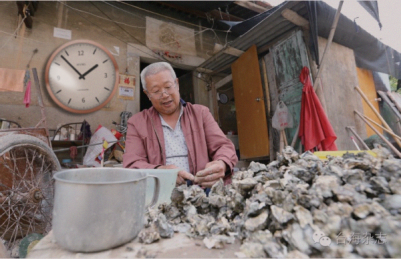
1:53
